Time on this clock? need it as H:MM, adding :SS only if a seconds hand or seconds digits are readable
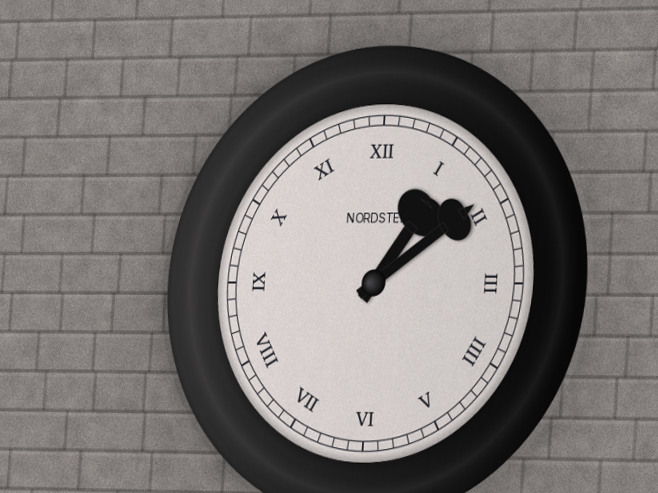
1:09
